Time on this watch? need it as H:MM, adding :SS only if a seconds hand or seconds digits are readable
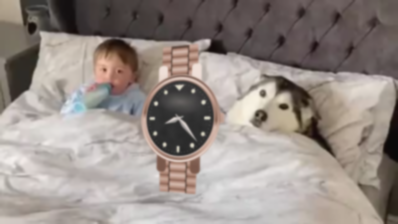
8:23
